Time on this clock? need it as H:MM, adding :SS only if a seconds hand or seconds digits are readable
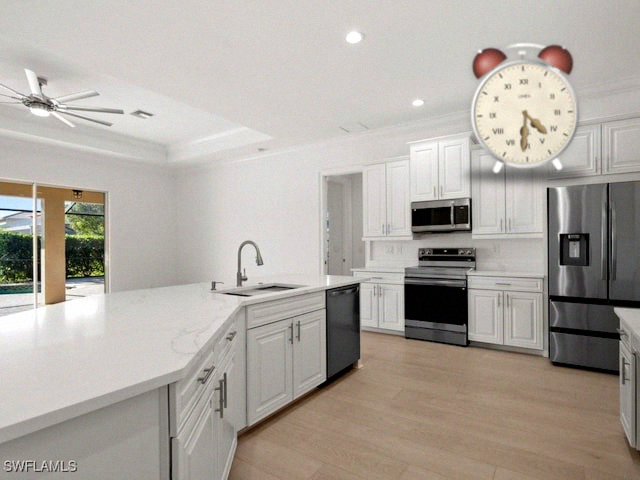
4:31
